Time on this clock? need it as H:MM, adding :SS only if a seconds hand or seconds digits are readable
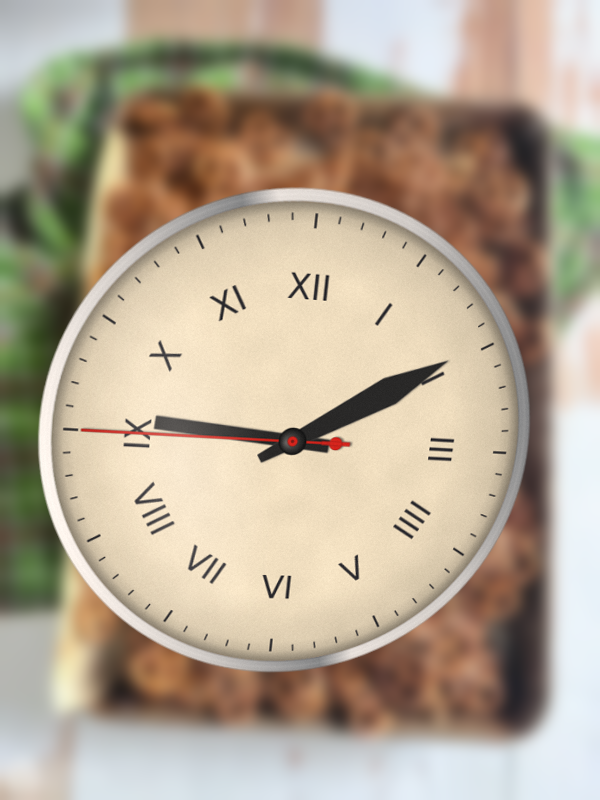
9:09:45
